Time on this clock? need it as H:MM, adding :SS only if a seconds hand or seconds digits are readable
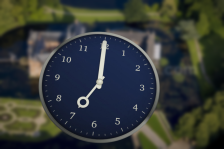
7:00
